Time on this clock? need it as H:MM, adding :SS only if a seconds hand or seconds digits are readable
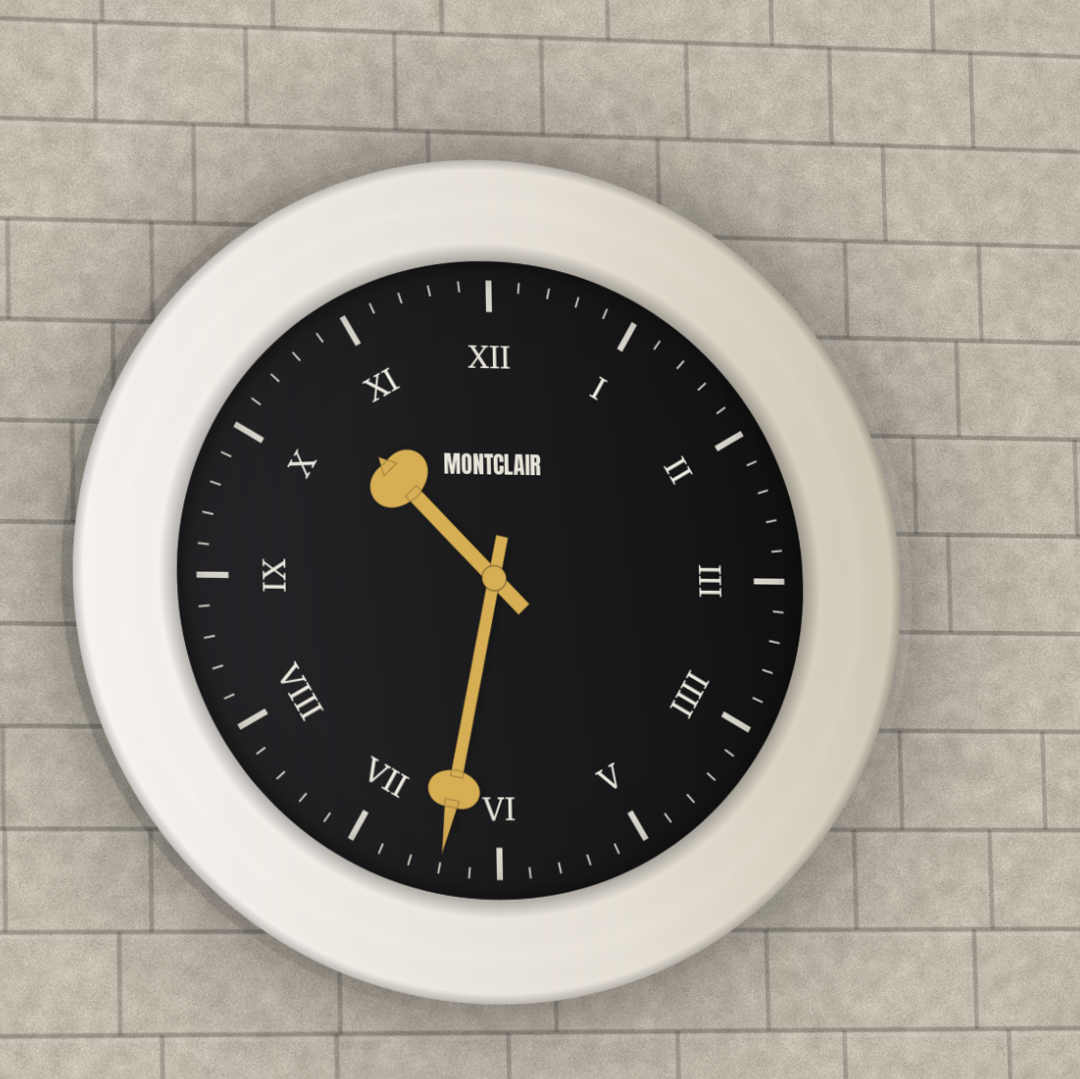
10:32
